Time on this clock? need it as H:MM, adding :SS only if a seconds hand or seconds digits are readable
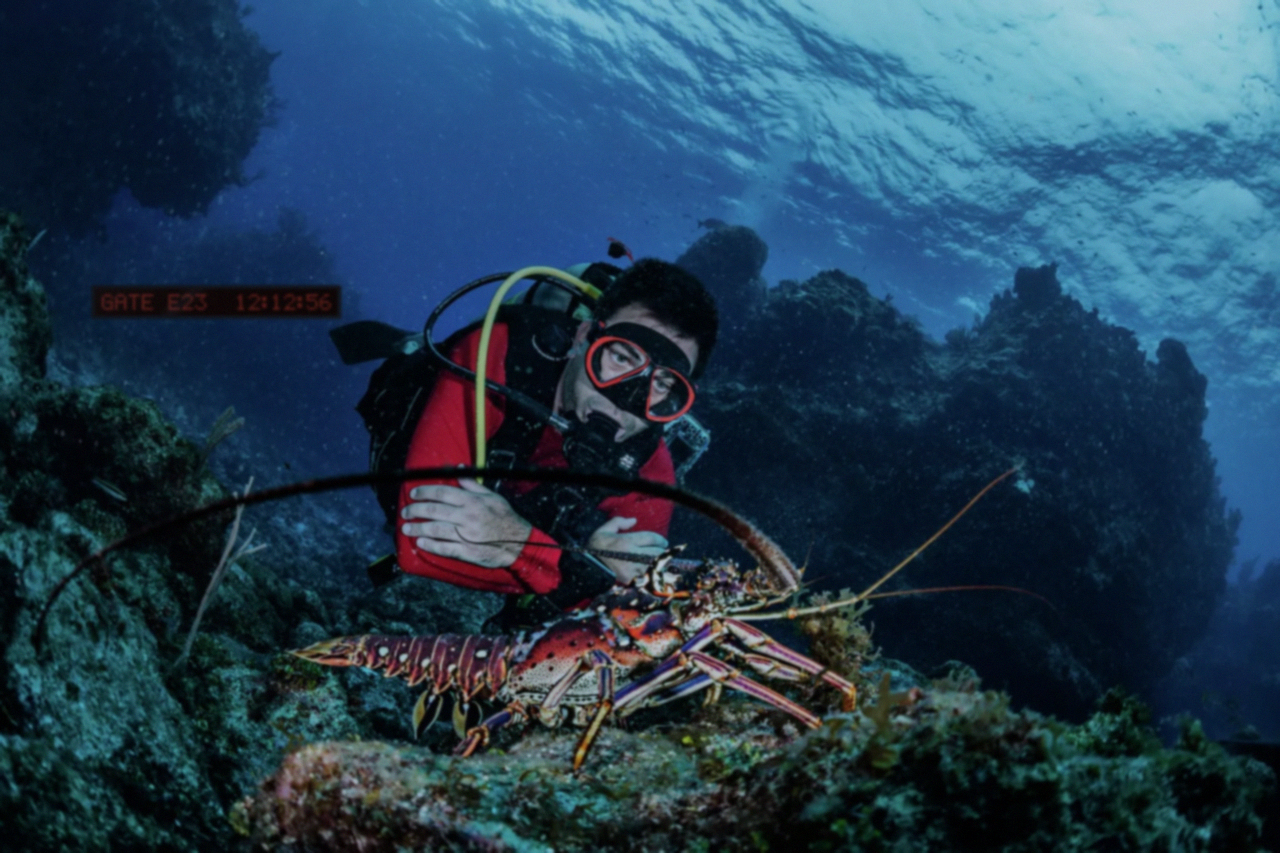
12:12:56
